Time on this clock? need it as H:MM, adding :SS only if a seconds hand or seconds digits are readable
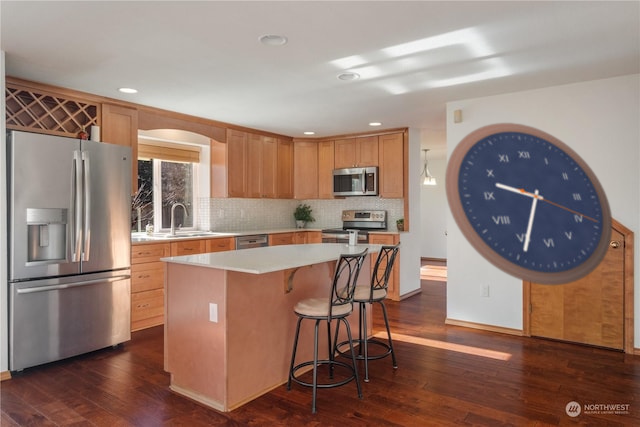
9:34:19
